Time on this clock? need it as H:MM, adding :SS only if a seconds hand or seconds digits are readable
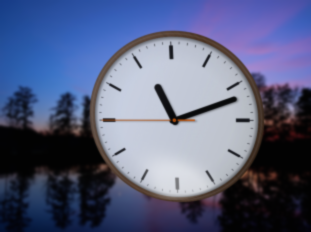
11:11:45
